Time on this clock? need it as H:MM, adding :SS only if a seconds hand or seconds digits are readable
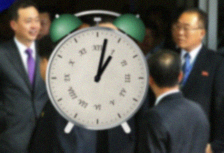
1:02
